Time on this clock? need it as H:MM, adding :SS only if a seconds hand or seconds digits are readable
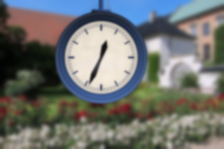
12:34
